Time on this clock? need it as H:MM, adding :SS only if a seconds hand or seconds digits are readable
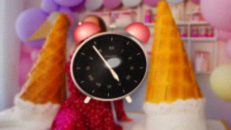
4:54
